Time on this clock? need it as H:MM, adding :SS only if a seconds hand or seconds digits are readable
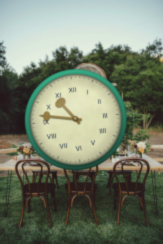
10:47
